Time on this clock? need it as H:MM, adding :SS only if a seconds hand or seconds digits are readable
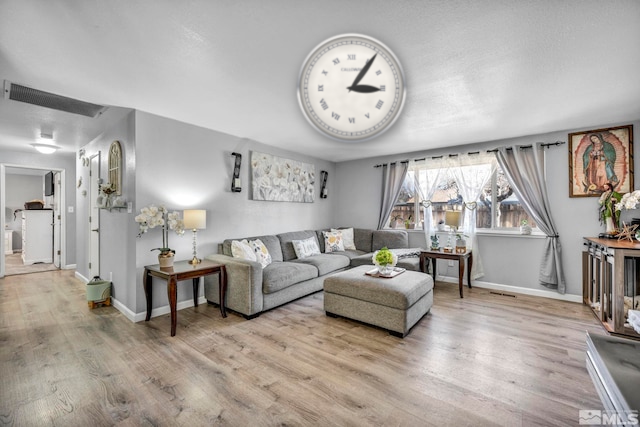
3:06
